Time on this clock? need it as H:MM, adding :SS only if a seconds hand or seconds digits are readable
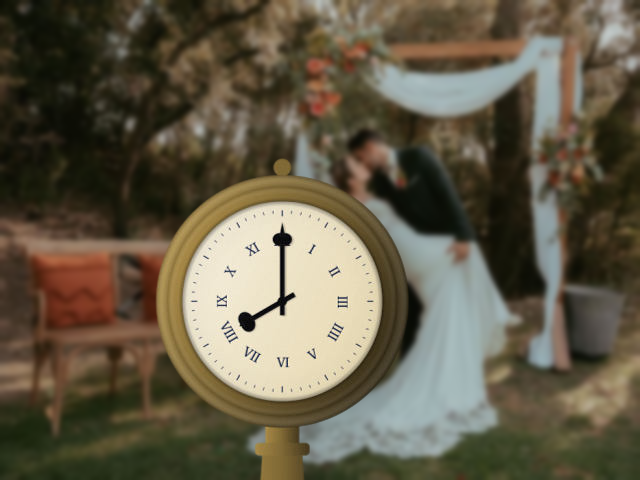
8:00
